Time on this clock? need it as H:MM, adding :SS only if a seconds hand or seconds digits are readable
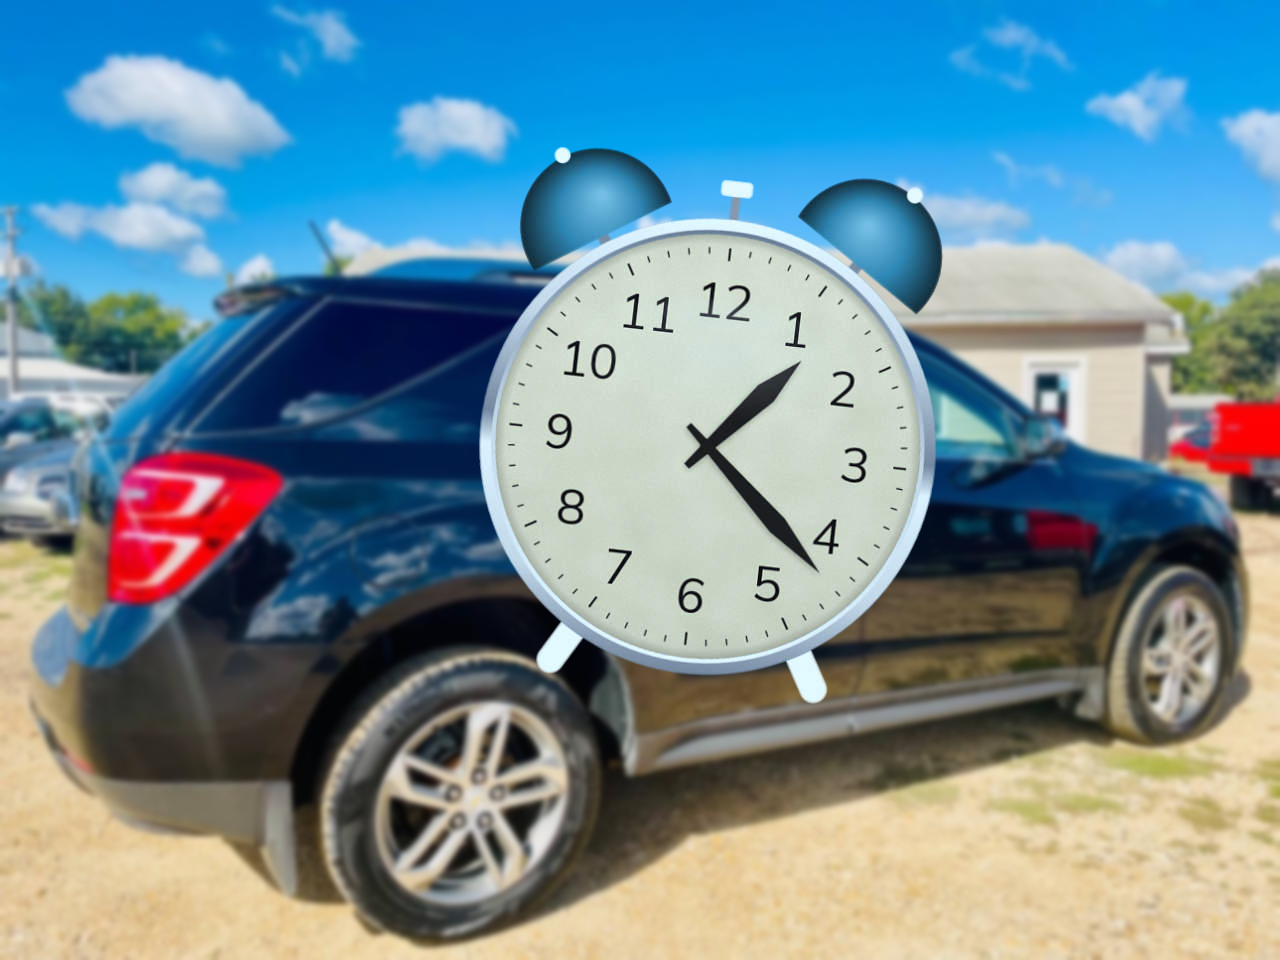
1:22
